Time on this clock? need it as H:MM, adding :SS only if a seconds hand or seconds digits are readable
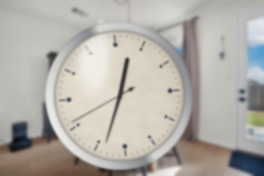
12:33:41
